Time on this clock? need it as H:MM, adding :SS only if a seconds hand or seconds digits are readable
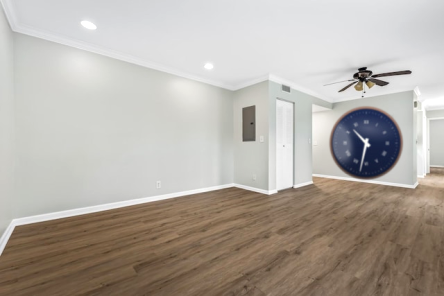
10:32
